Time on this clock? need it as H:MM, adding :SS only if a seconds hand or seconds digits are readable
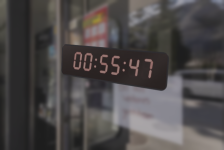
0:55:47
